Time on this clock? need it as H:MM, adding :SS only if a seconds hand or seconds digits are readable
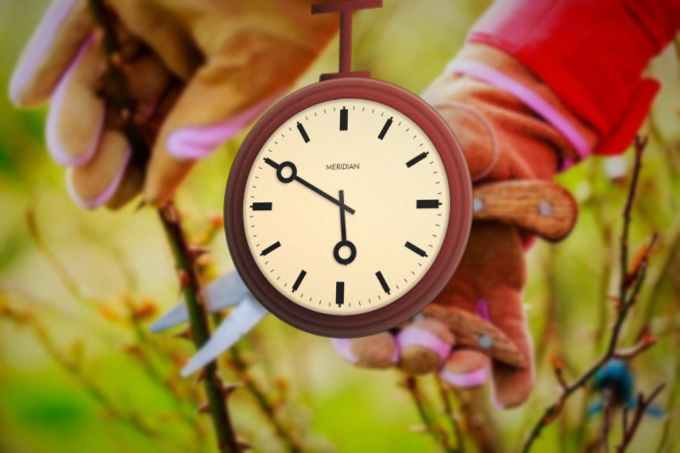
5:50
